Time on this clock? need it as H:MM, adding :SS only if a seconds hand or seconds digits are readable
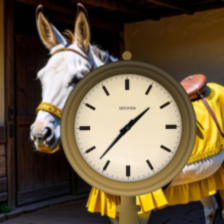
1:37
